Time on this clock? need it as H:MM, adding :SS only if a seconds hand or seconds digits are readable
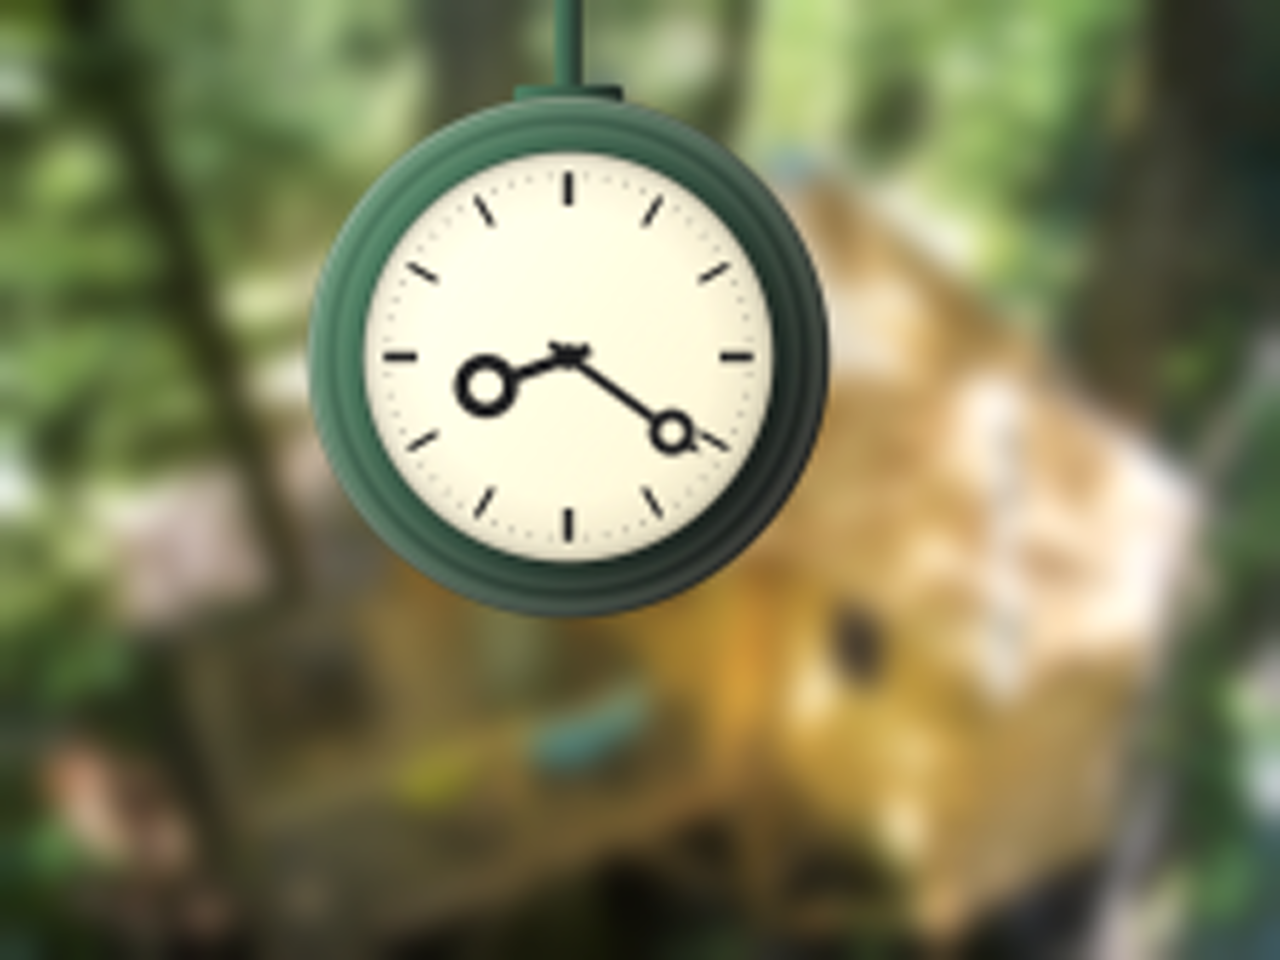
8:21
